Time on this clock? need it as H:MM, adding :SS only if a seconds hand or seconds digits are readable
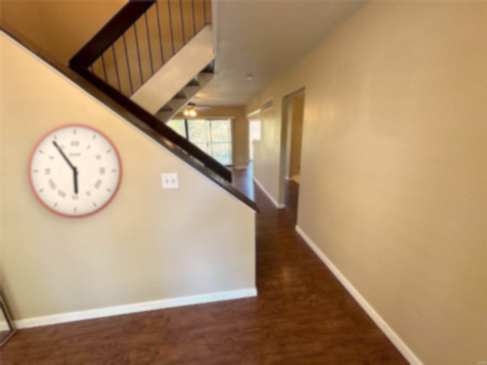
5:54
